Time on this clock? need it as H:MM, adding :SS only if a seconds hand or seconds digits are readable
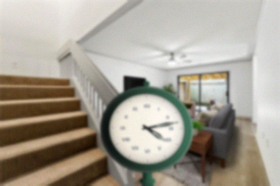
4:13
